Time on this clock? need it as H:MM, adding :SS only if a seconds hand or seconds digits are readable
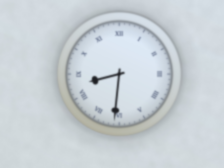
8:31
